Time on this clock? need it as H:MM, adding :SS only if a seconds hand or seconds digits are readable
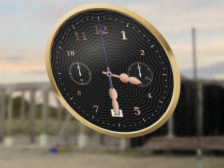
3:30
